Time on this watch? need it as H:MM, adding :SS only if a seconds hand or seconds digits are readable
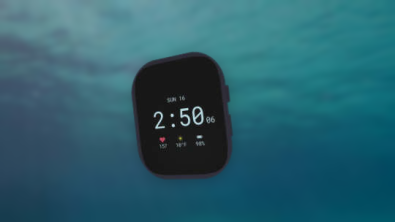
2:50:06
